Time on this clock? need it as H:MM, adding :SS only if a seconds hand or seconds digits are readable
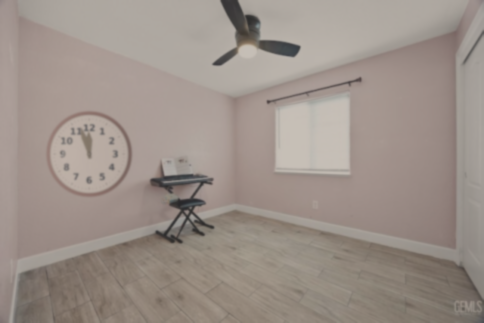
11:57
